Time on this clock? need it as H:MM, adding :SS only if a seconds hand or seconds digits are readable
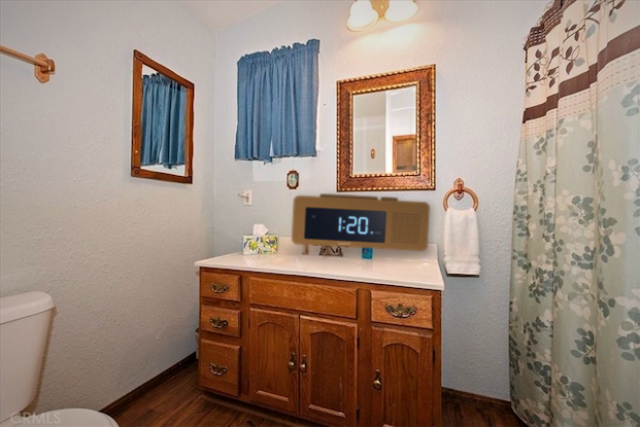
1:20
